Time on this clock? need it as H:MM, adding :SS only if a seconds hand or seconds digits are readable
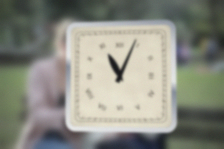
11:04
